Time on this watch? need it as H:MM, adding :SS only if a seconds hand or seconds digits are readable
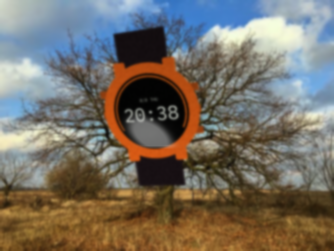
20:38
